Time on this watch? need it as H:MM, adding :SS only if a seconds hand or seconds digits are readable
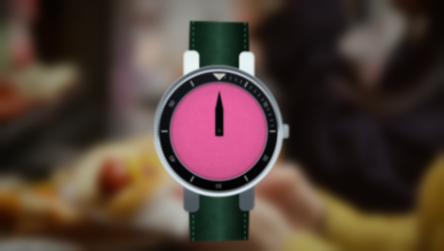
12:00
